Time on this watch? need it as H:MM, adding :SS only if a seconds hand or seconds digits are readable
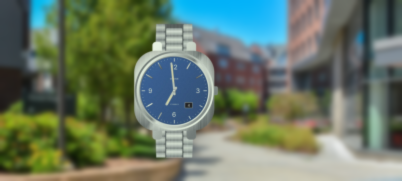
6:59
